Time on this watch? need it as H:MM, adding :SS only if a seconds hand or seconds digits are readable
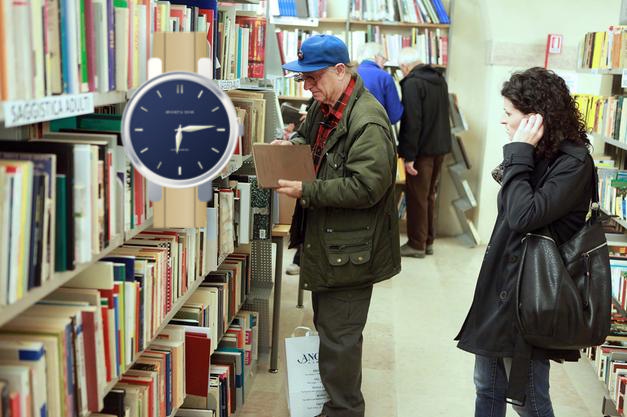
6:14
